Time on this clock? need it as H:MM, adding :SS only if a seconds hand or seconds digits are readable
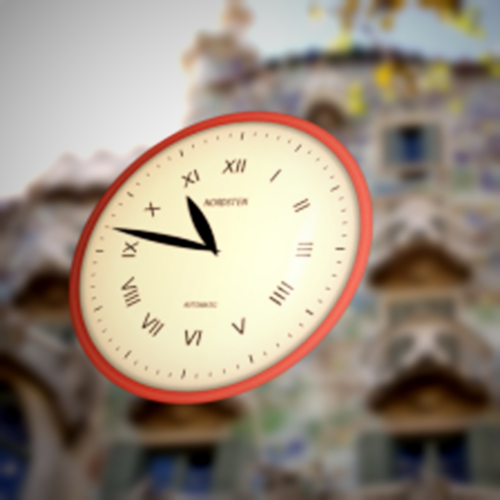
10:47
